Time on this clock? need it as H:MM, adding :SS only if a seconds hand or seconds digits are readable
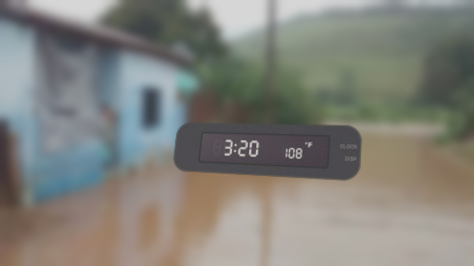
3:20
